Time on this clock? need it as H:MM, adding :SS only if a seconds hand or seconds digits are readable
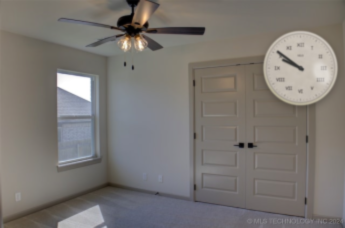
9:51
